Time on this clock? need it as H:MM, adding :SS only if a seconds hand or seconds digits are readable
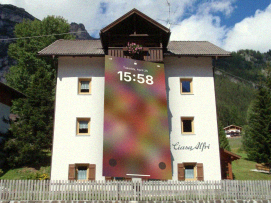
15:58
